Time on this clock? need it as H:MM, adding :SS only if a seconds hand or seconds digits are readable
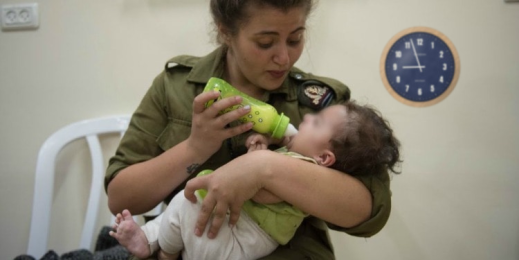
8:57
